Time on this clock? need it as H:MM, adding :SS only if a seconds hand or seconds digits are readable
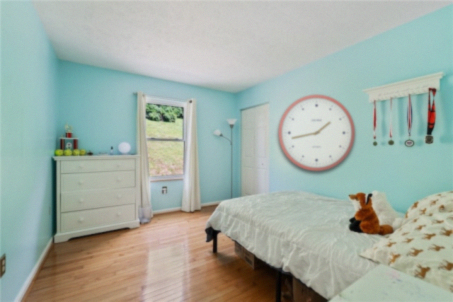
1:43
